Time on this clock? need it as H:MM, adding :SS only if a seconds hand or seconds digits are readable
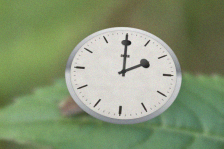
2:00
